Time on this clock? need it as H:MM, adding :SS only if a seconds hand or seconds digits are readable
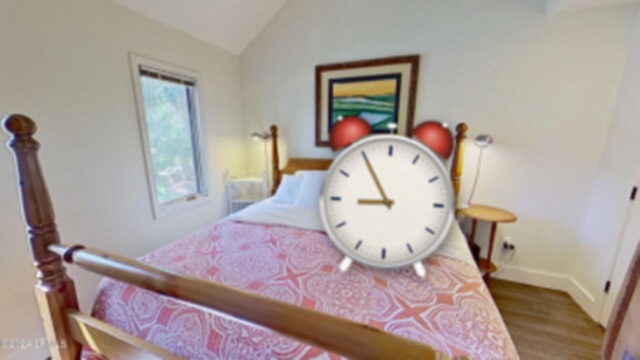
8:55
